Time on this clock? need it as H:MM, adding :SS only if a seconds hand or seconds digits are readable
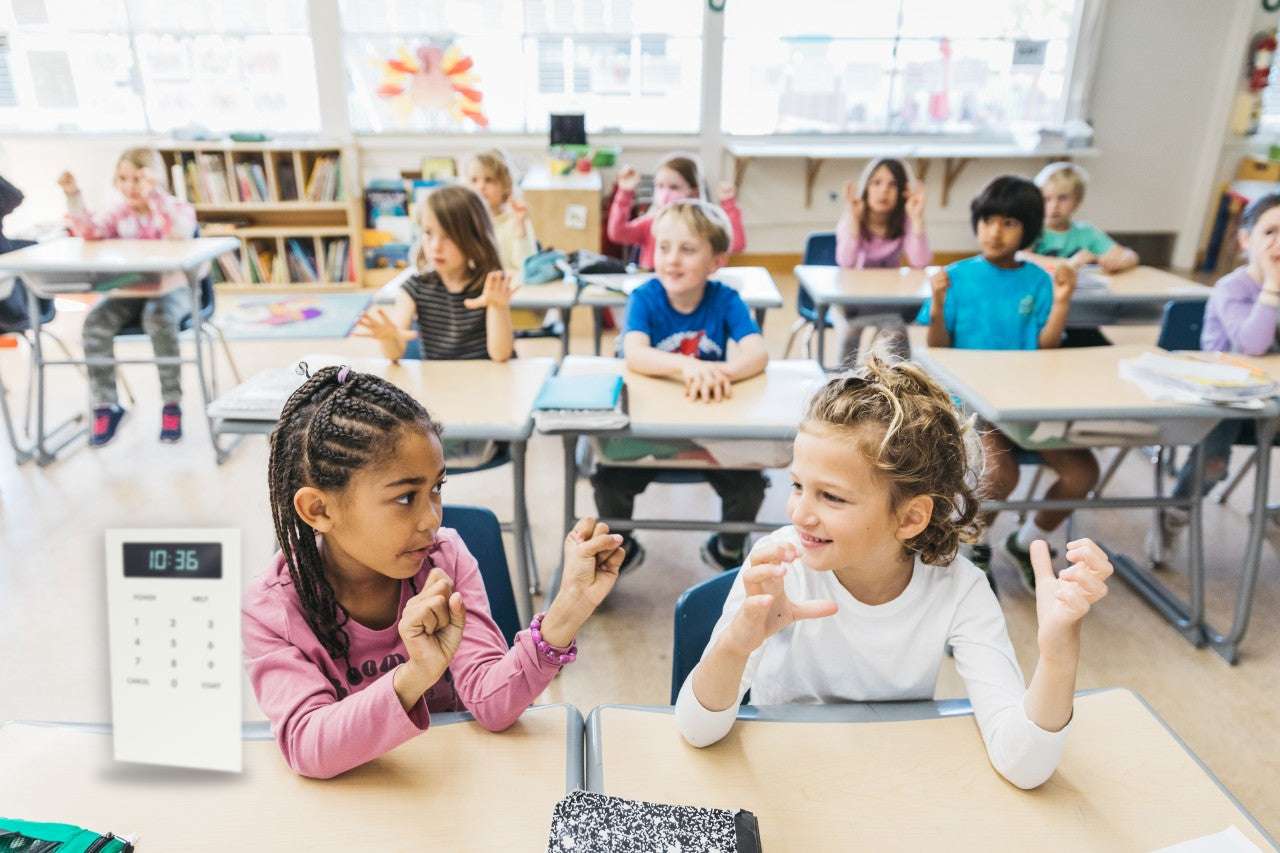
10:36
